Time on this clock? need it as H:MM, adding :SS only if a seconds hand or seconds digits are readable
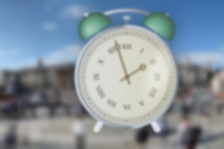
1:57
